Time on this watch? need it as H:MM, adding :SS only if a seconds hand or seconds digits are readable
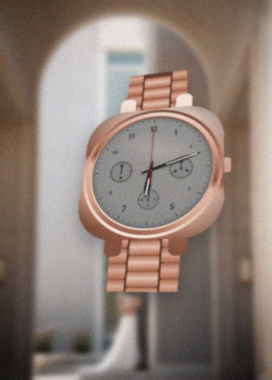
6:12
